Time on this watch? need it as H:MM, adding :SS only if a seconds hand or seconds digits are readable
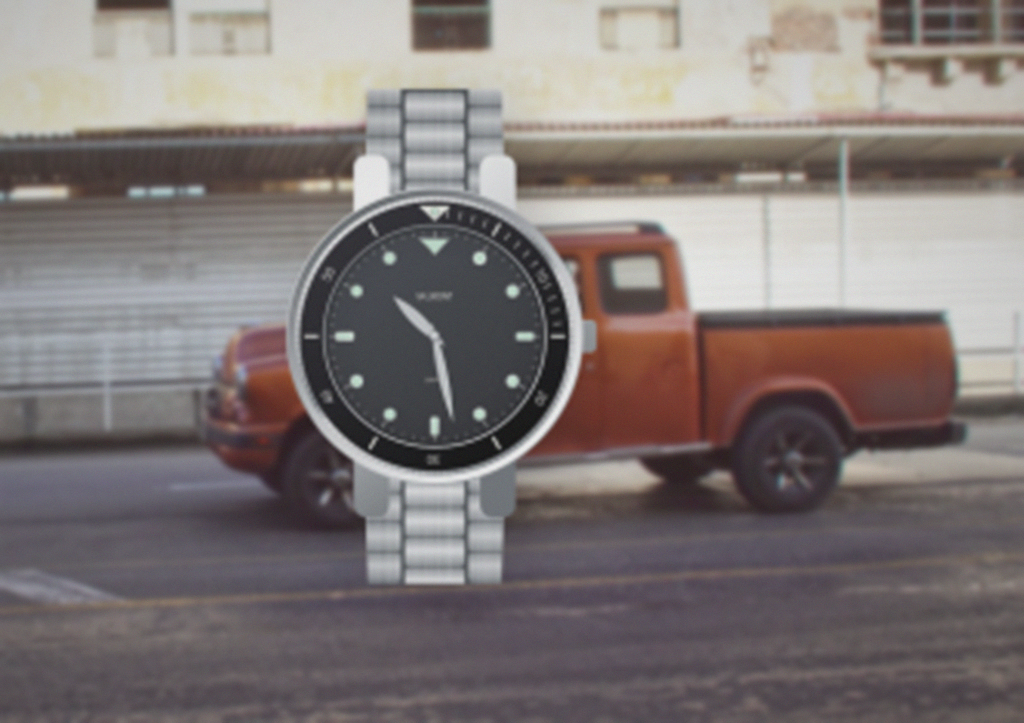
10:28
